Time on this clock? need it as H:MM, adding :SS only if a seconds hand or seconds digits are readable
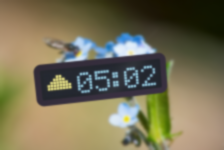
5:02
